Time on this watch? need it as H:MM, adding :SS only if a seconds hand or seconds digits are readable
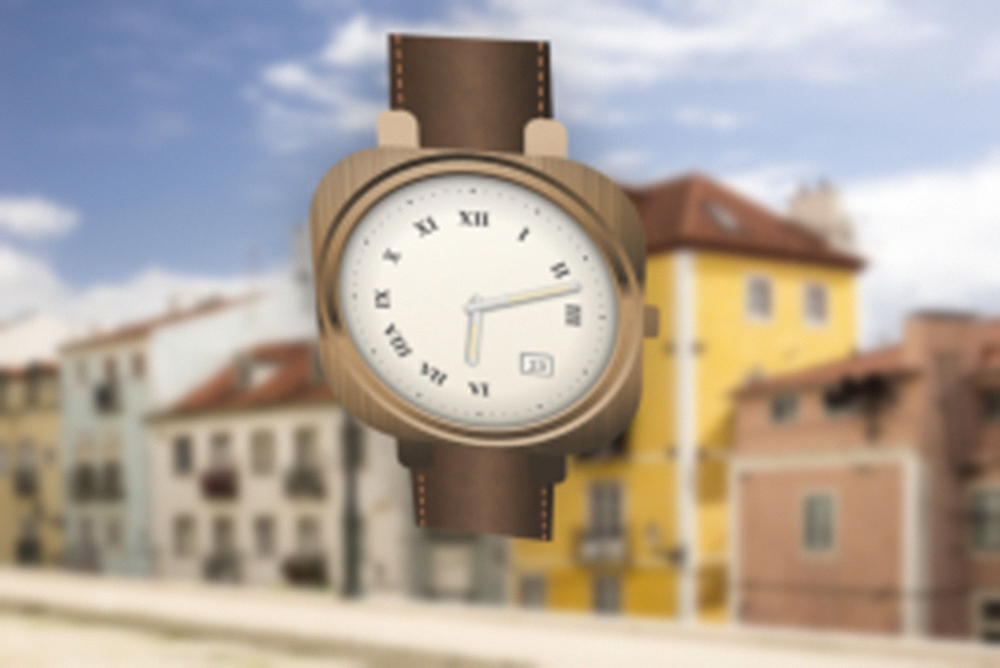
6:12
